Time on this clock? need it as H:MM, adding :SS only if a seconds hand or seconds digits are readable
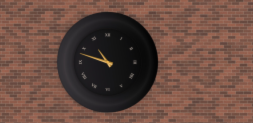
10:48
